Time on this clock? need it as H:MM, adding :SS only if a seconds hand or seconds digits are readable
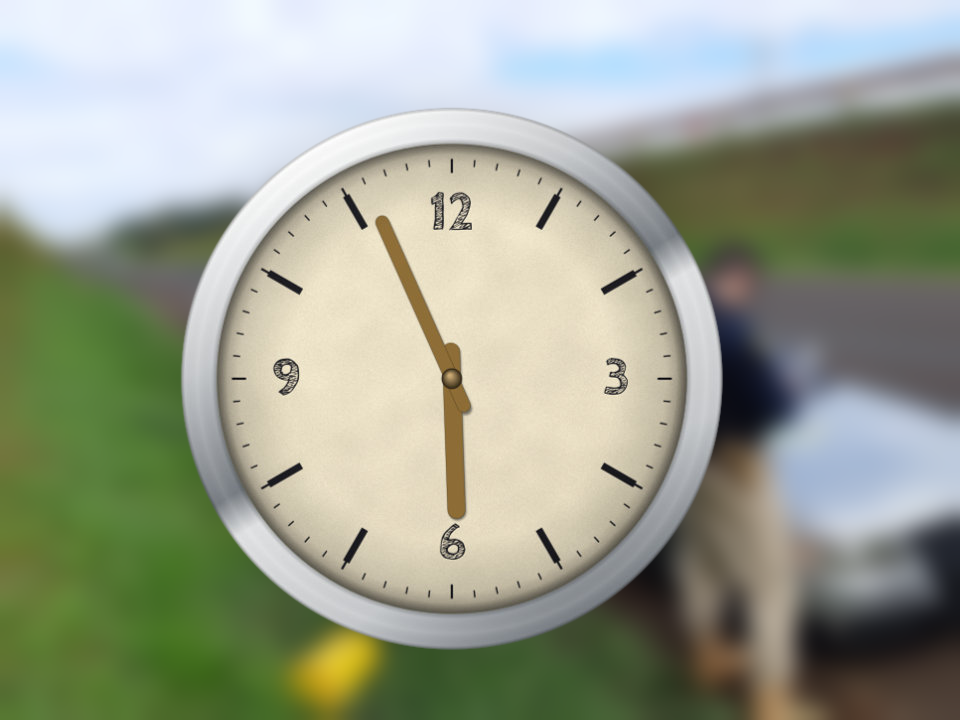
5:56
